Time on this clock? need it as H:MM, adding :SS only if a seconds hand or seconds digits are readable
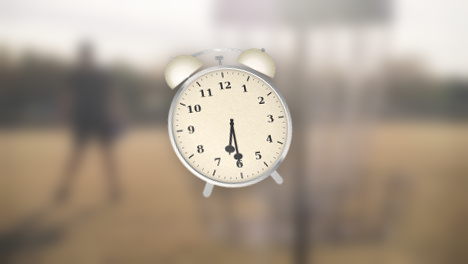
6:30
